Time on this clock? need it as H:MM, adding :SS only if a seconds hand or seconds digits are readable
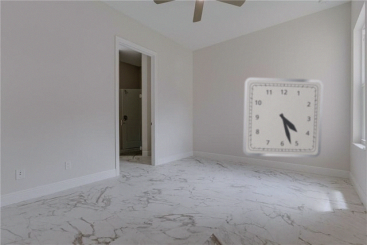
4:27
